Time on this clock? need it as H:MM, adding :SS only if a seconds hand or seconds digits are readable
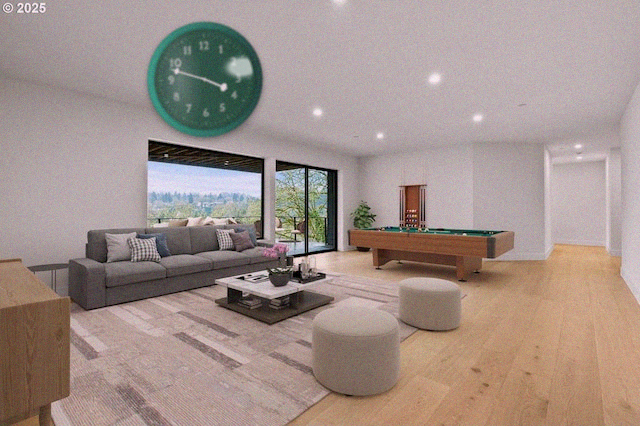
3:48
